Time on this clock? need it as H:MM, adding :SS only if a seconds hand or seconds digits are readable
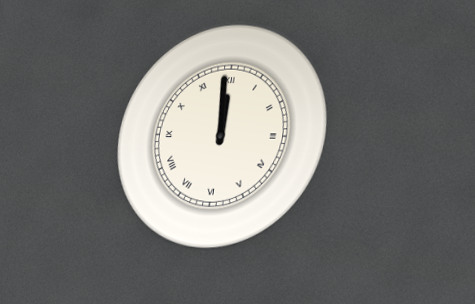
11:59
